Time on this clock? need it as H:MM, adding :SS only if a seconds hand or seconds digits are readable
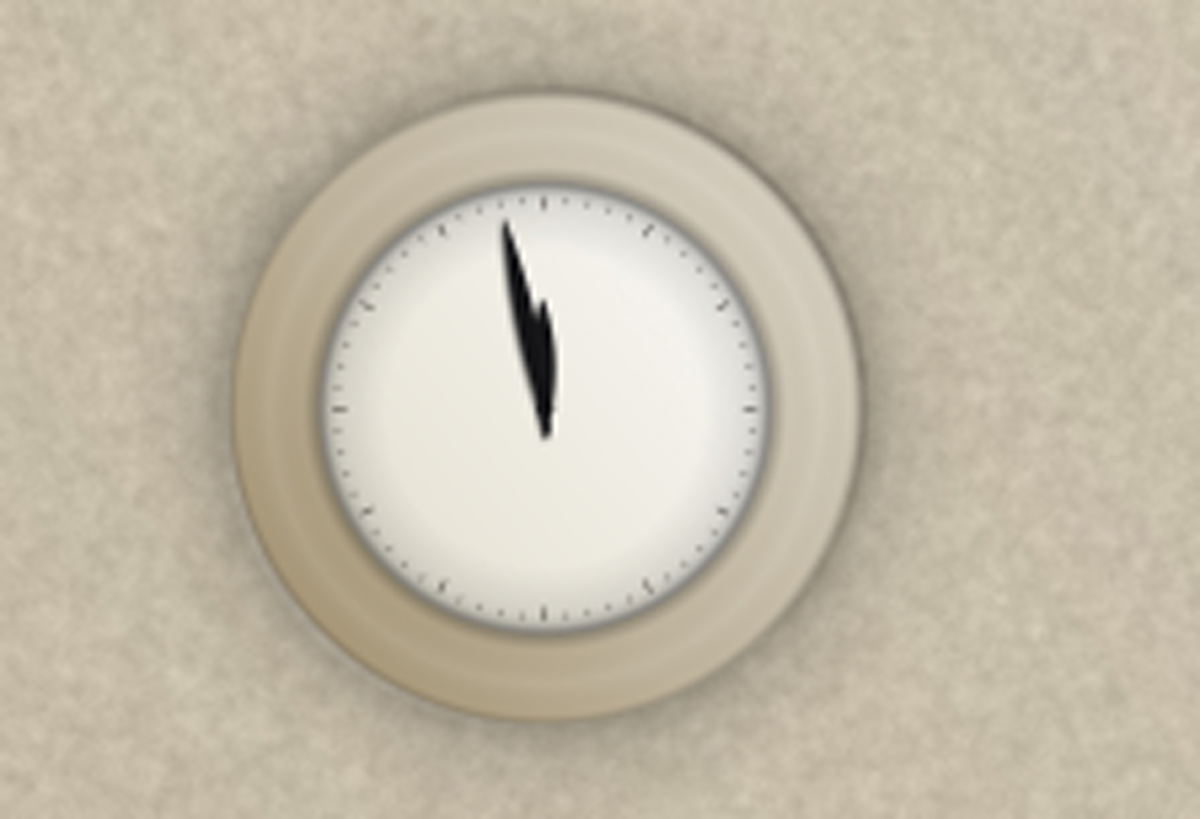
11:58
